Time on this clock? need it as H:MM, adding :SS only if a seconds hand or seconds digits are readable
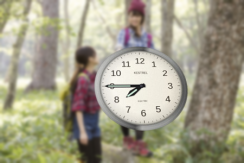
7:45
